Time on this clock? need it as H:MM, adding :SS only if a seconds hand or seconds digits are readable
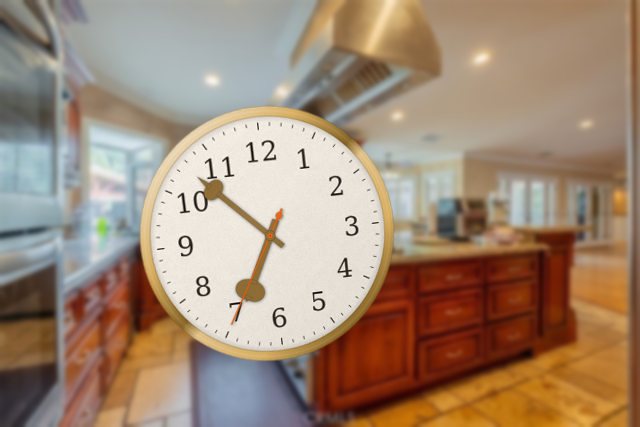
6:52:35
